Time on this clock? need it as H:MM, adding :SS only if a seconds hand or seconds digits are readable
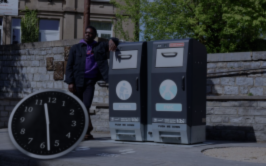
11:28
